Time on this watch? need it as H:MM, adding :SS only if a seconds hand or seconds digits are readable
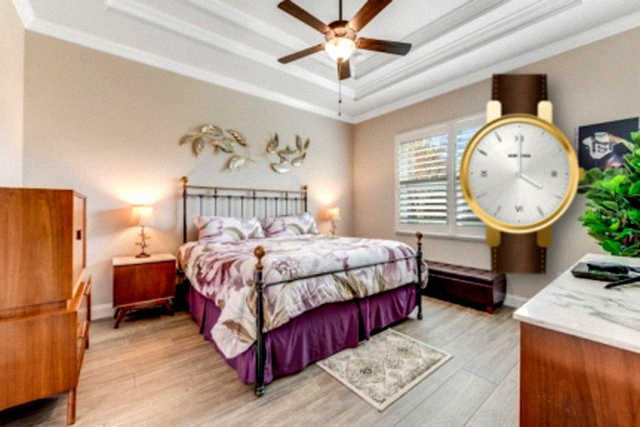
4:00
